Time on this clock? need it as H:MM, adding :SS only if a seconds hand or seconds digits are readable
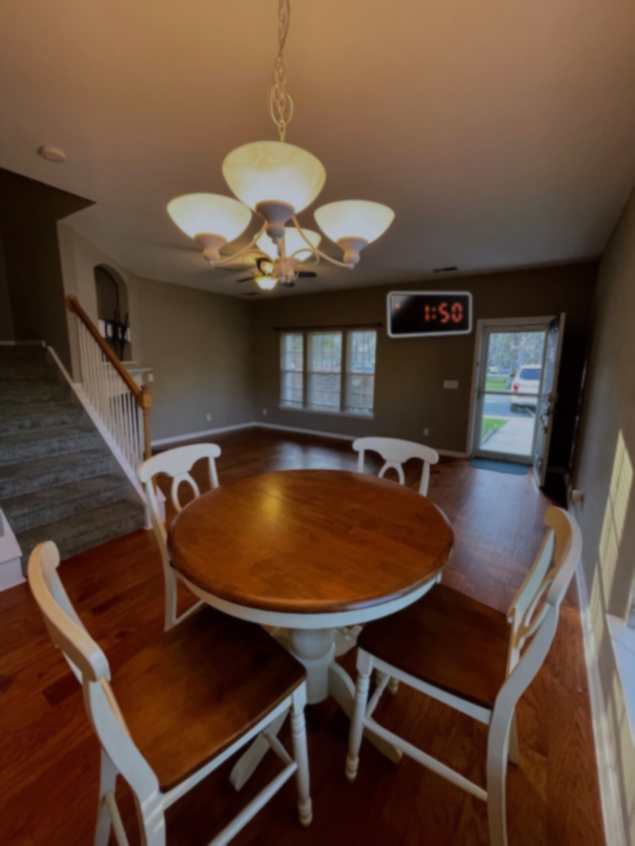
1:50
